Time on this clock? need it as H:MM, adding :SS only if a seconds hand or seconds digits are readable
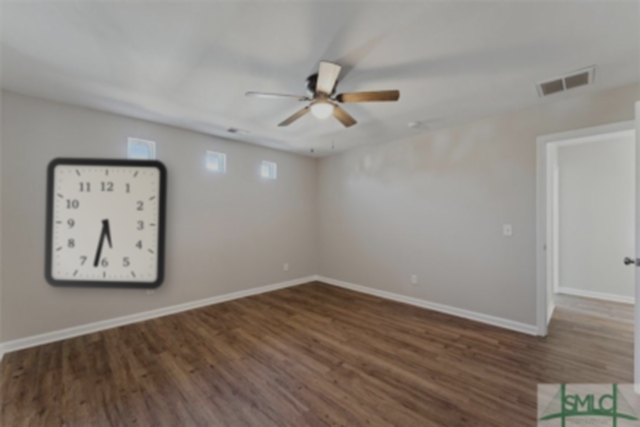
5:32
